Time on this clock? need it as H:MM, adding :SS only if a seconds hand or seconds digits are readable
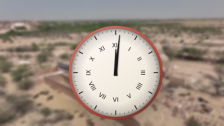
12:01
